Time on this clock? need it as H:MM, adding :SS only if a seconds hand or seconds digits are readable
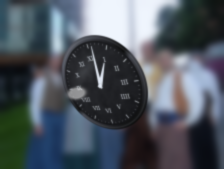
1:01
